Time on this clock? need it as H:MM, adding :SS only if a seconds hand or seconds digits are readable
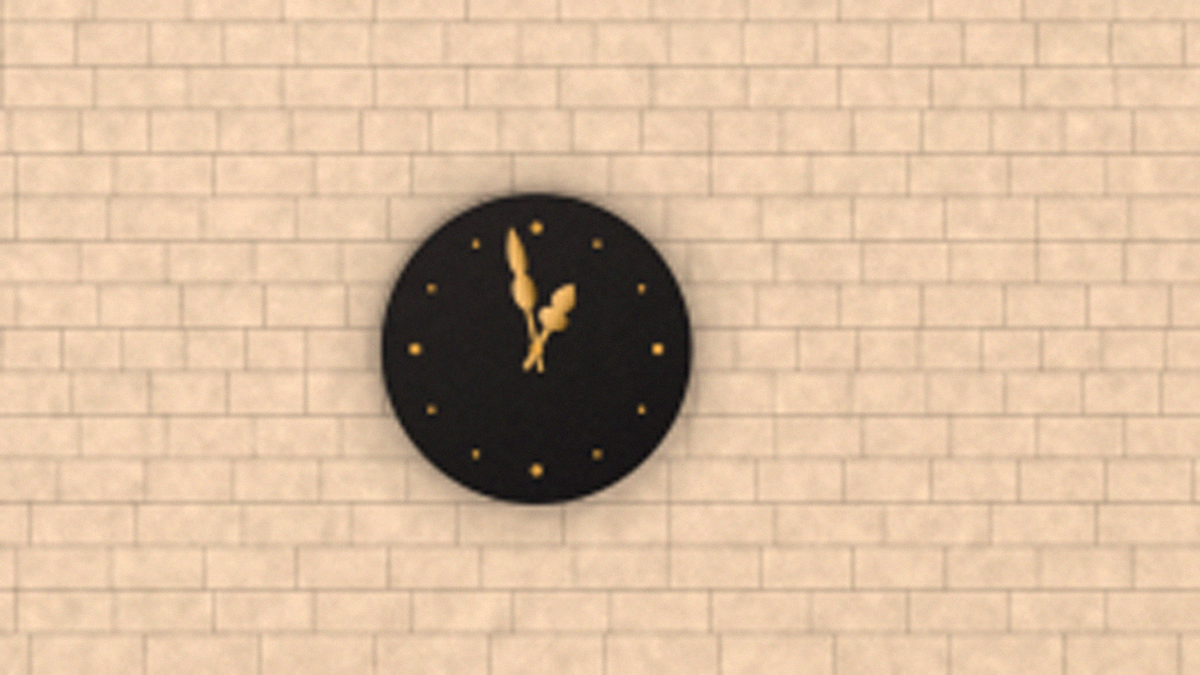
12:58
